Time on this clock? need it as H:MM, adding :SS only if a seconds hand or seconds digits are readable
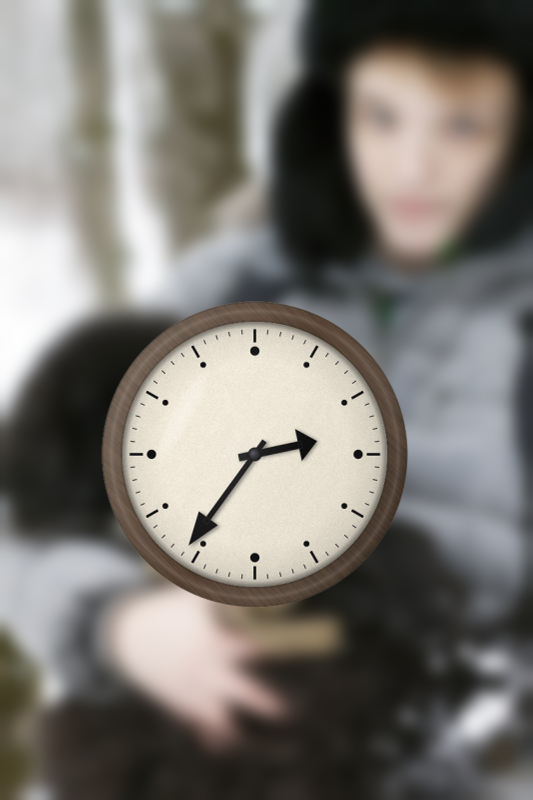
2:36
